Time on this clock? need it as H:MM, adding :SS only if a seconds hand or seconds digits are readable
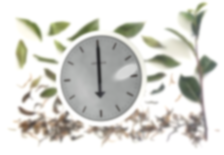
6:00
